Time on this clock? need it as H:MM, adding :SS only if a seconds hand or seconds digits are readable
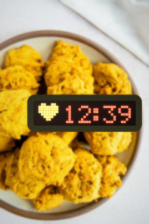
12:39
